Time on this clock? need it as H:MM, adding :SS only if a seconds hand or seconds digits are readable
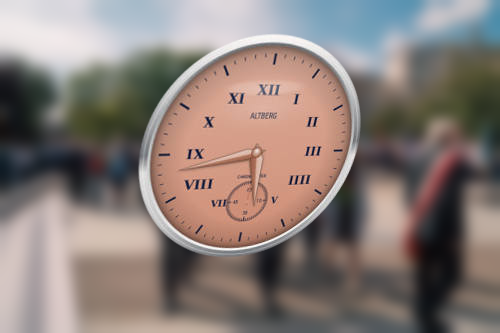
5:43
